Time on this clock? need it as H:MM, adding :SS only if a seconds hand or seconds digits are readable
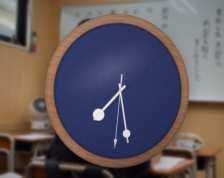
7:28:31
